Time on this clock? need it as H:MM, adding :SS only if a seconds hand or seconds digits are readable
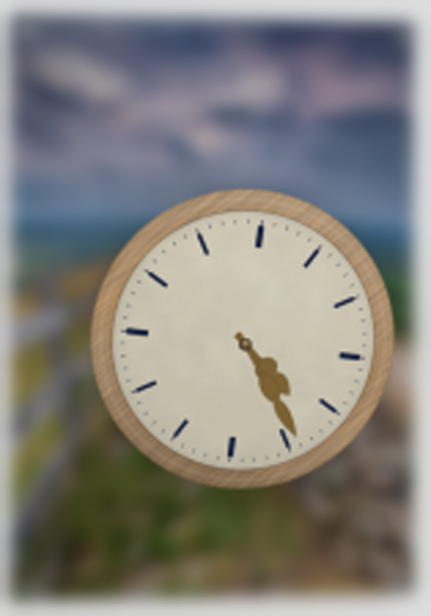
4:24
